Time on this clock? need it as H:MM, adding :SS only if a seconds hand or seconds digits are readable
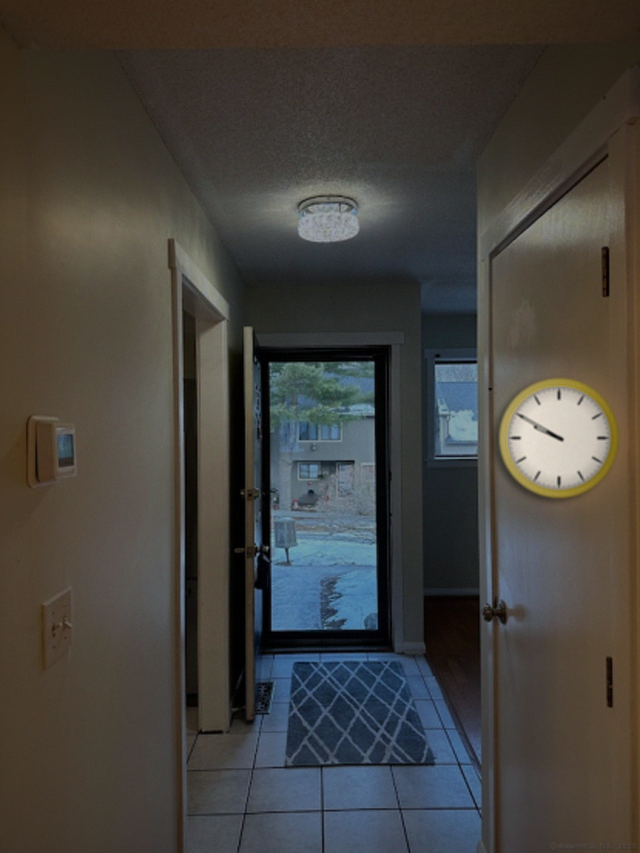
9:50
